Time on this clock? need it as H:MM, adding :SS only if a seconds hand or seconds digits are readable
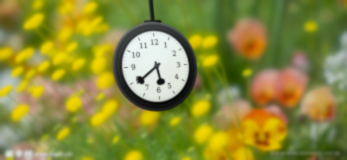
5:39
